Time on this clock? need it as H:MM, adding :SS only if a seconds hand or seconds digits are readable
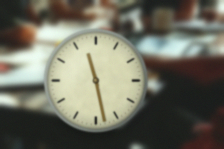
11:28
